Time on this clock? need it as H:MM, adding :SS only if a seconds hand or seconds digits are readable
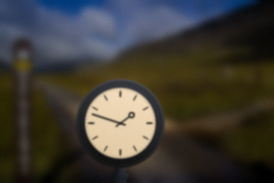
1:48
